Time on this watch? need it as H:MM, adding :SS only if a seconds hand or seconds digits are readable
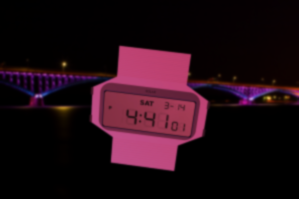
4:41
